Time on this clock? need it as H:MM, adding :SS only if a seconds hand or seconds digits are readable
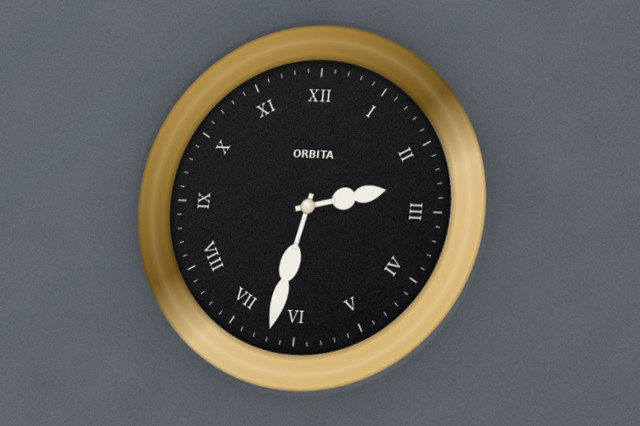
2:32
